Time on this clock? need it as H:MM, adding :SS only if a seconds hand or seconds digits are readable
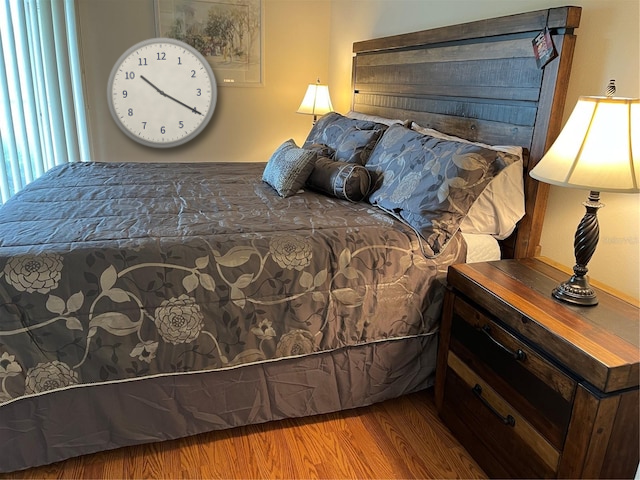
10:20
